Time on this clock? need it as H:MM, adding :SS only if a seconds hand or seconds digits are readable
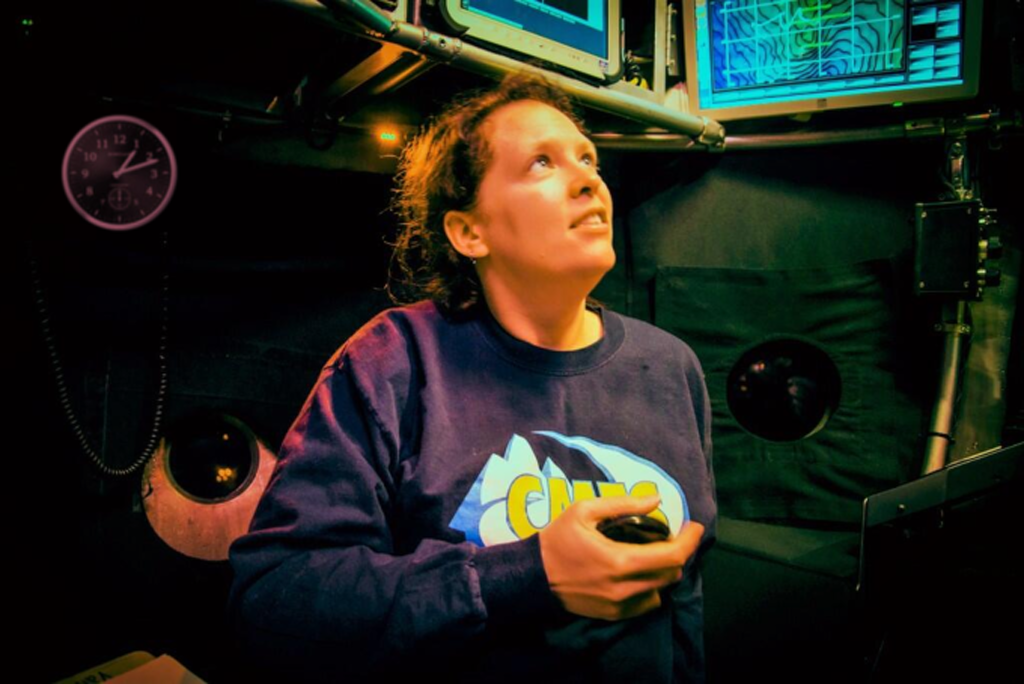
1:12
